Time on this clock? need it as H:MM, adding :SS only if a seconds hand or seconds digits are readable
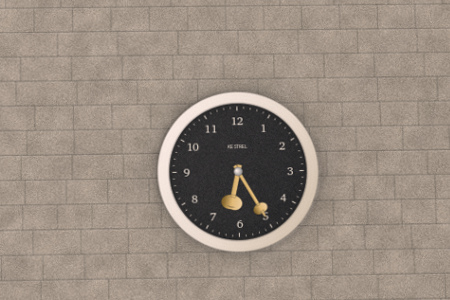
6:25
